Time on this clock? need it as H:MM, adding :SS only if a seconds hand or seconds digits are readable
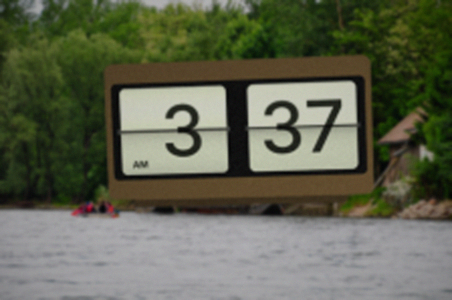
3:37
